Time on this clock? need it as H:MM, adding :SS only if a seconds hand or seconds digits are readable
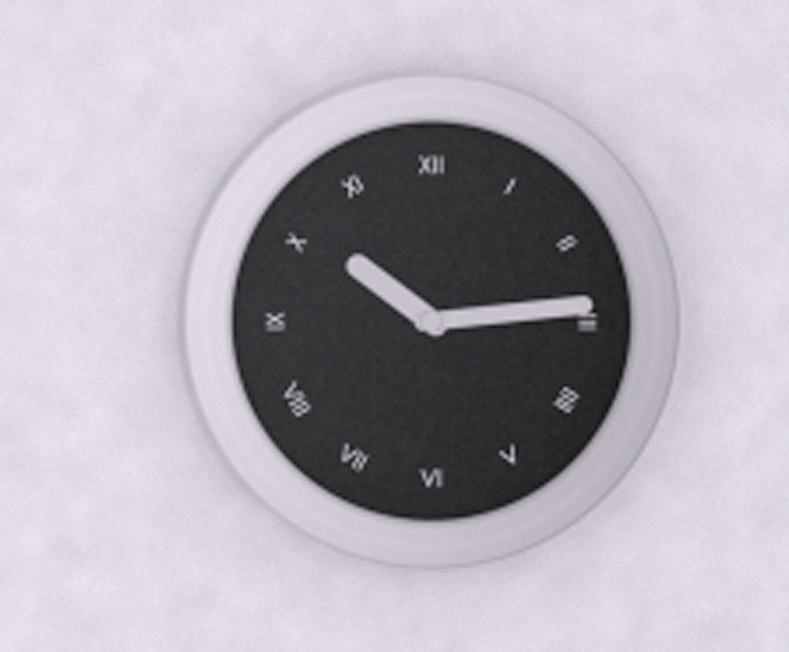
10:14
